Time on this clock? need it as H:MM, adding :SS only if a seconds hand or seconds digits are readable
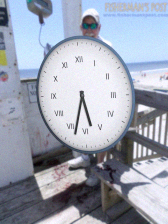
5:33
